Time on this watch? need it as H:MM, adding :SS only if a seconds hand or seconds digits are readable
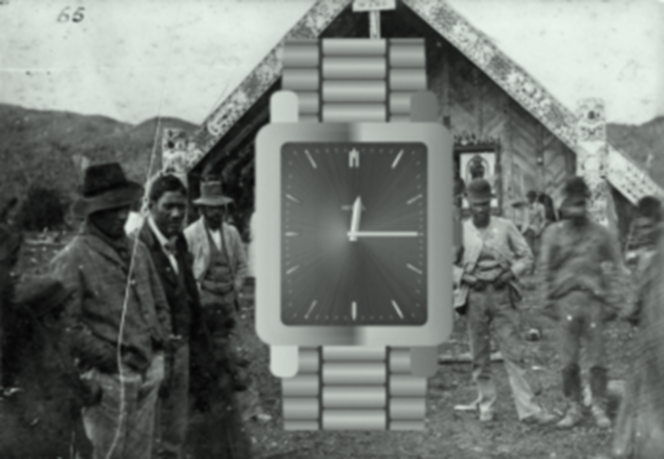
12:15
